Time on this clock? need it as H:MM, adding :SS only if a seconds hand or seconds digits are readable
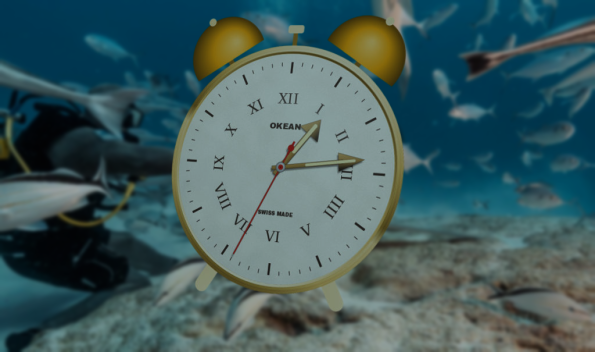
1:13:34
